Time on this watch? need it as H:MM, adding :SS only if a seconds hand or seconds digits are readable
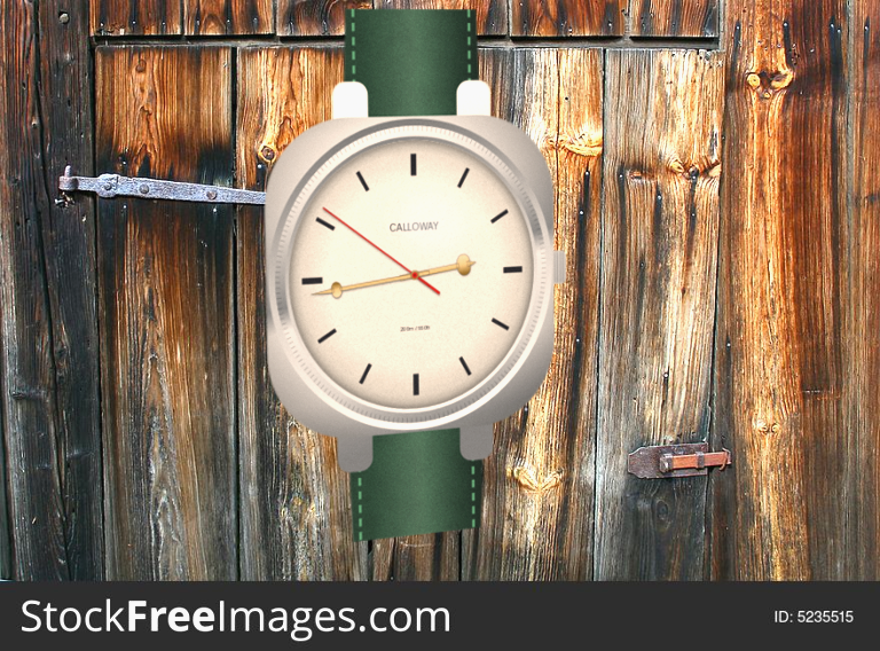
2:43:51
